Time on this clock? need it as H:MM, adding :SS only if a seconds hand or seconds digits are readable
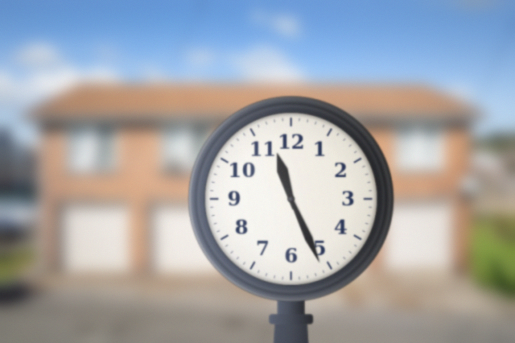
11:26
